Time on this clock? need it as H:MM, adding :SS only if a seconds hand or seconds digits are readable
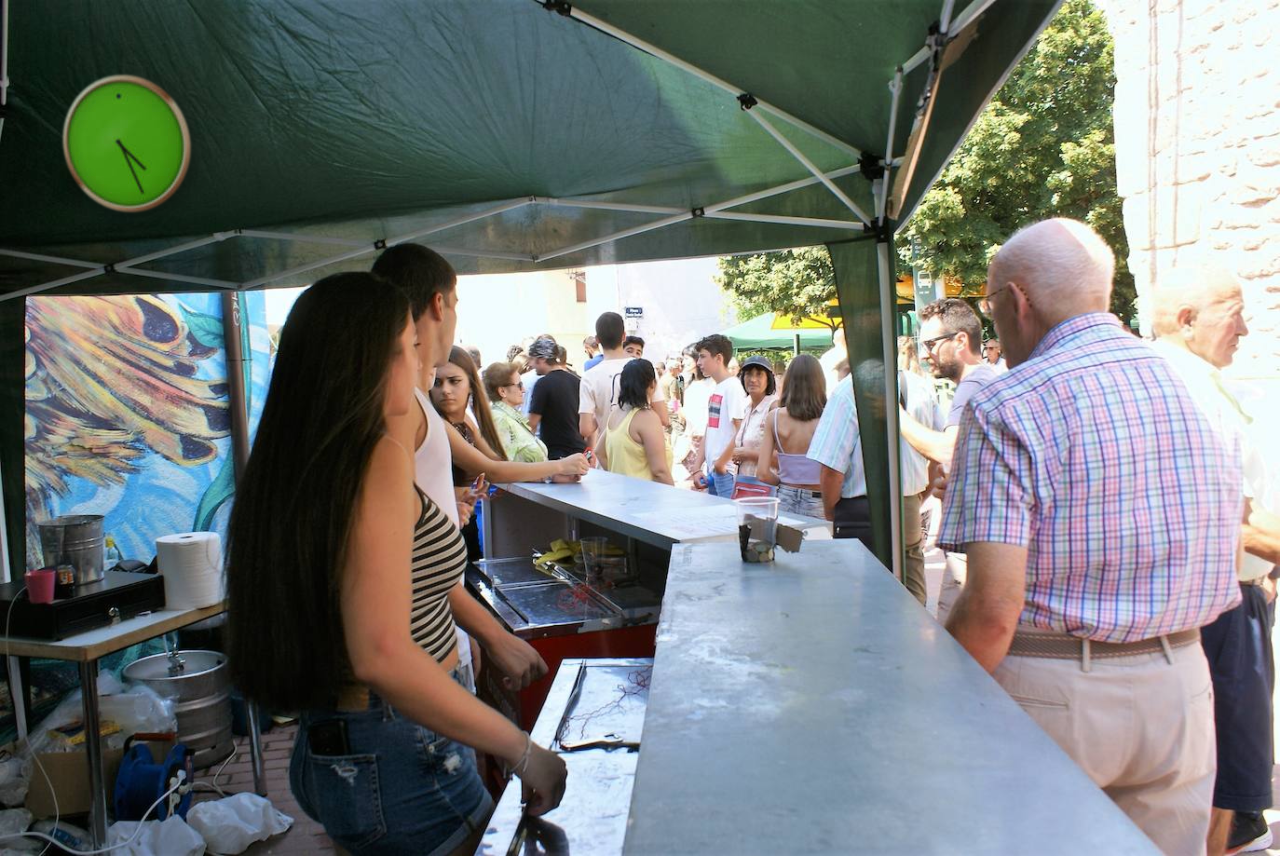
4:26
